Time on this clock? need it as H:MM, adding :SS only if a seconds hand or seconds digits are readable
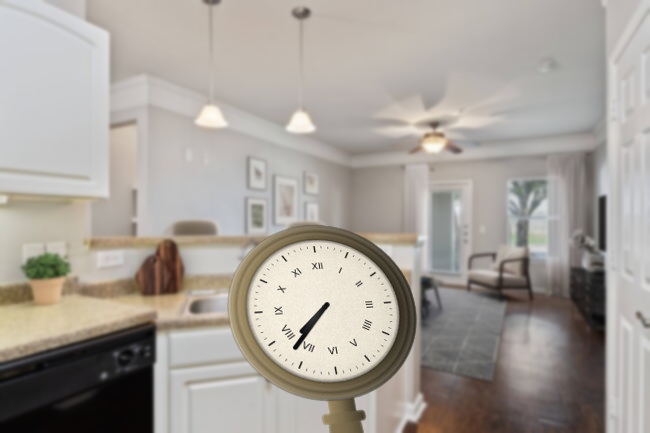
7:37
